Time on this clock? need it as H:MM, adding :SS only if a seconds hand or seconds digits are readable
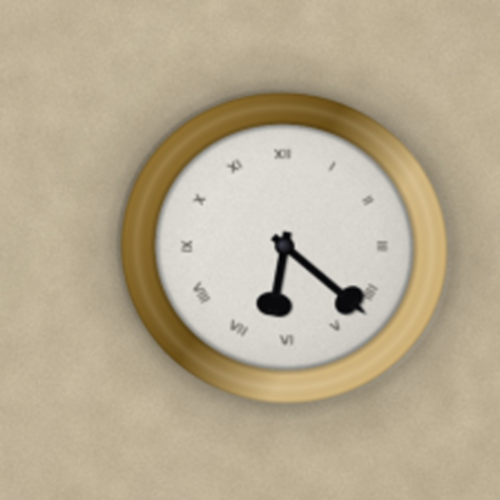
6:22
